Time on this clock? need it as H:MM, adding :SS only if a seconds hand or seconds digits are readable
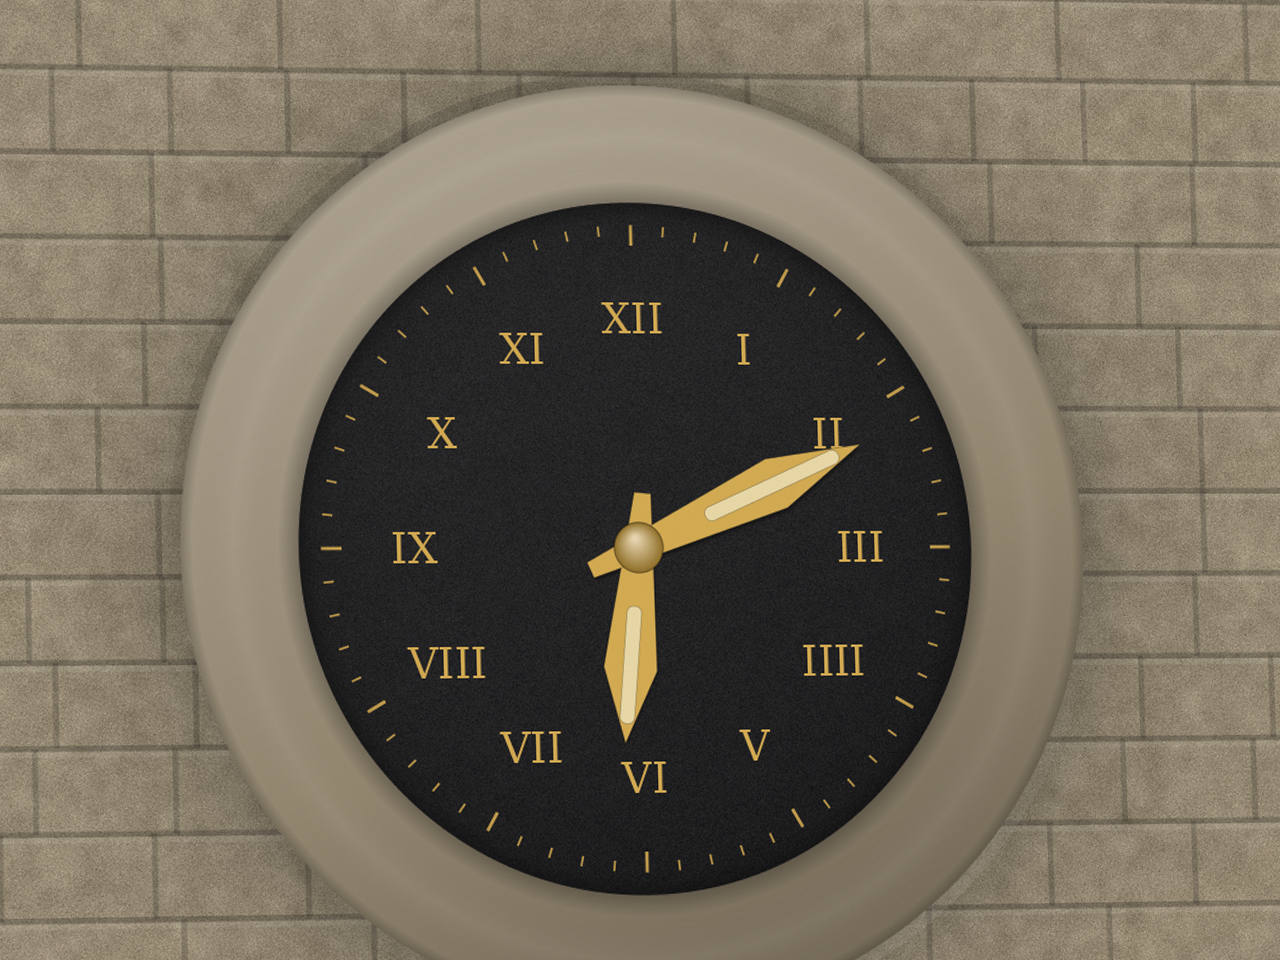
6:11
